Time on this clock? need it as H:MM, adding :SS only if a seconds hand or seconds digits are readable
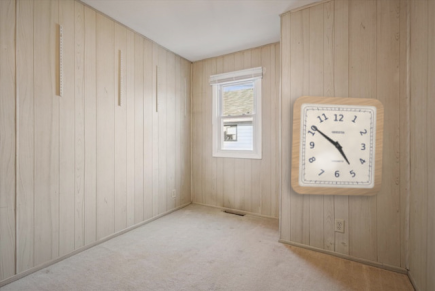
4:51
